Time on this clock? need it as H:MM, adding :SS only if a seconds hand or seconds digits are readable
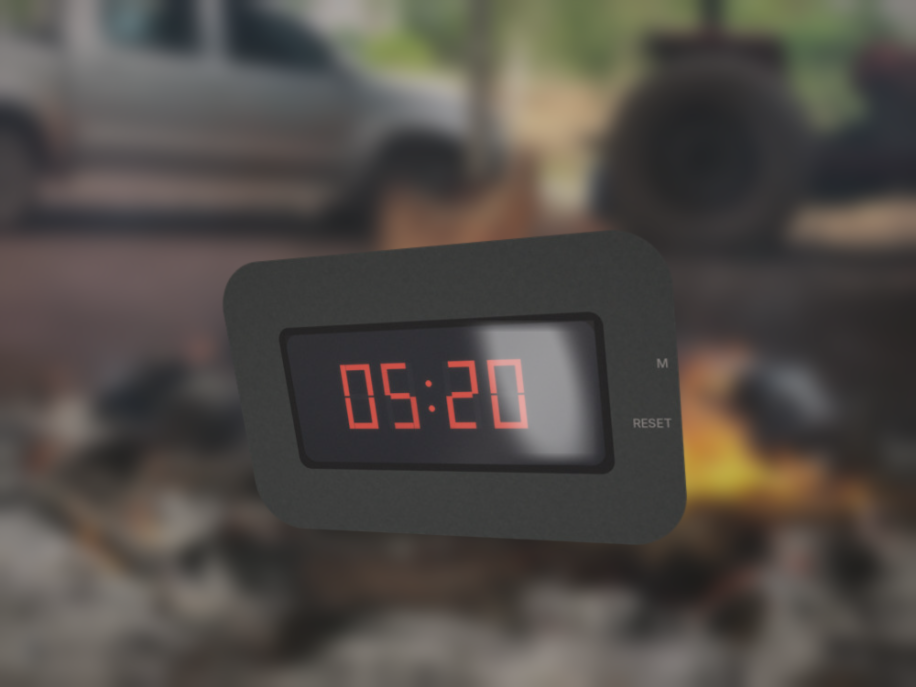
5:20
